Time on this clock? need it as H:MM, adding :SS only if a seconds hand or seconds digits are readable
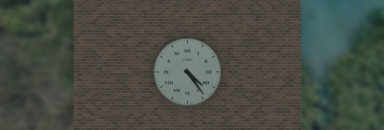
4:24
